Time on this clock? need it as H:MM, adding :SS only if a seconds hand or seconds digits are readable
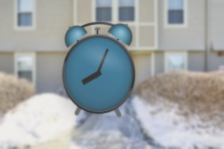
8:04
